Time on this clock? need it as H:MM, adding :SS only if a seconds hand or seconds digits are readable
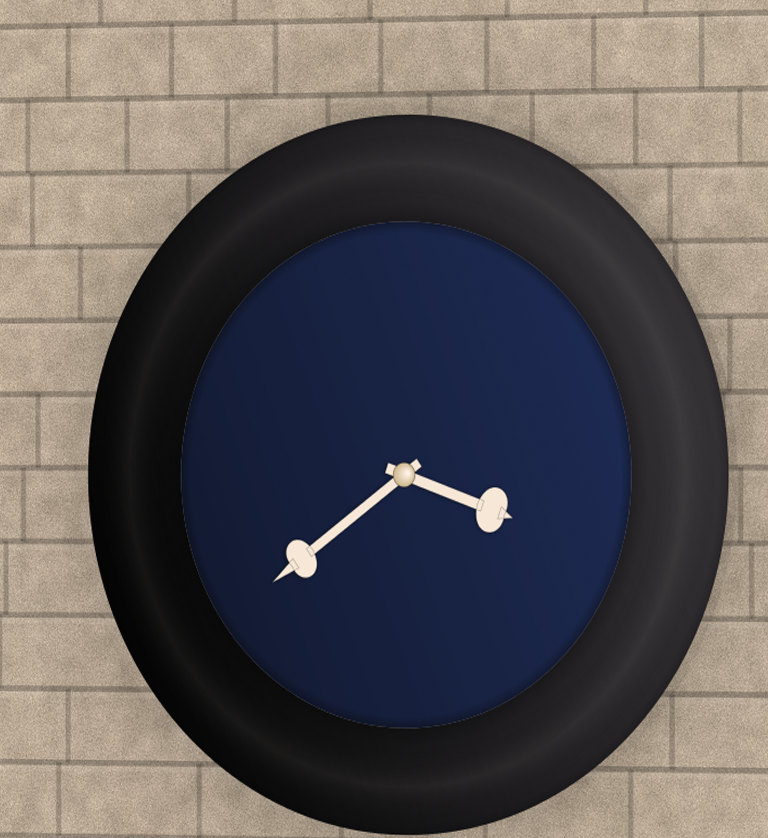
3:39
